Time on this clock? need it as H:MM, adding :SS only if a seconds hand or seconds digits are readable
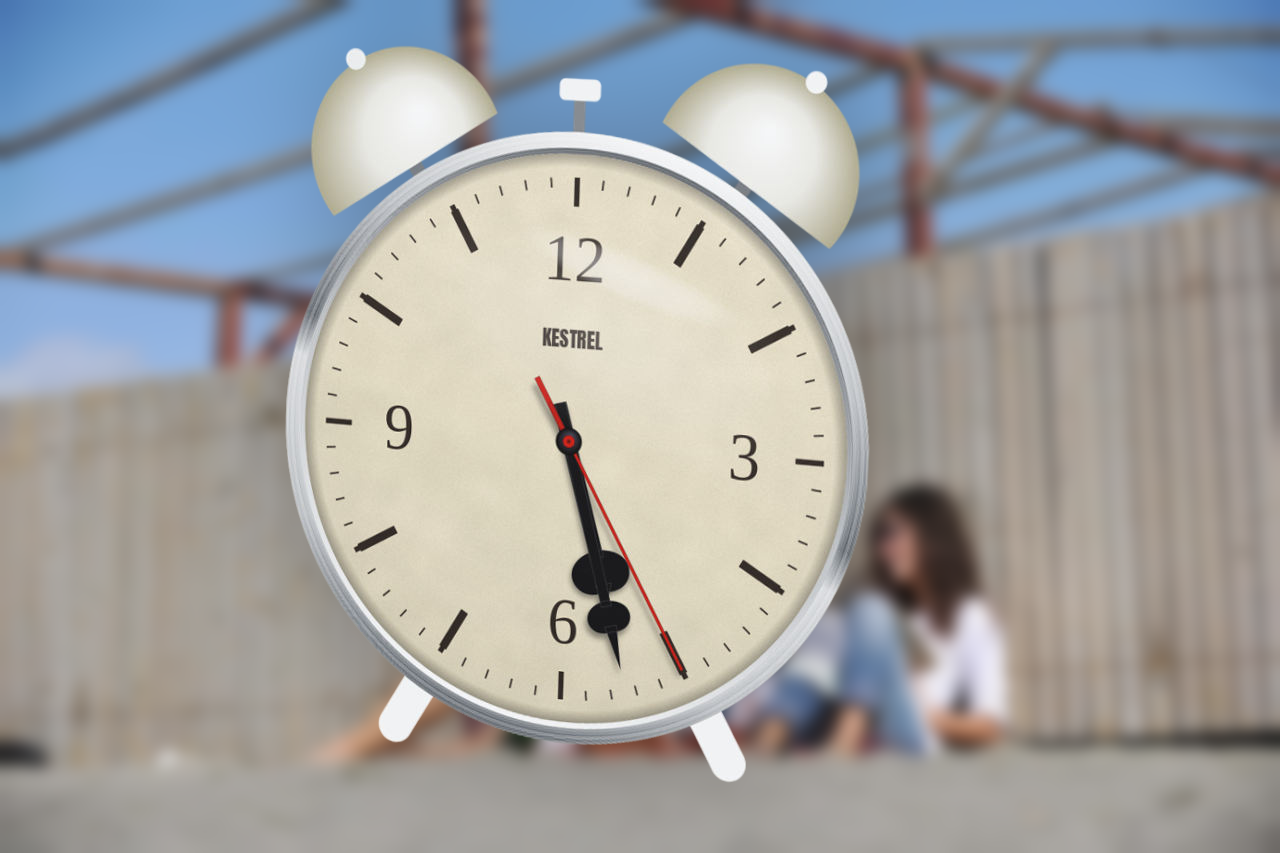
5:27:25
